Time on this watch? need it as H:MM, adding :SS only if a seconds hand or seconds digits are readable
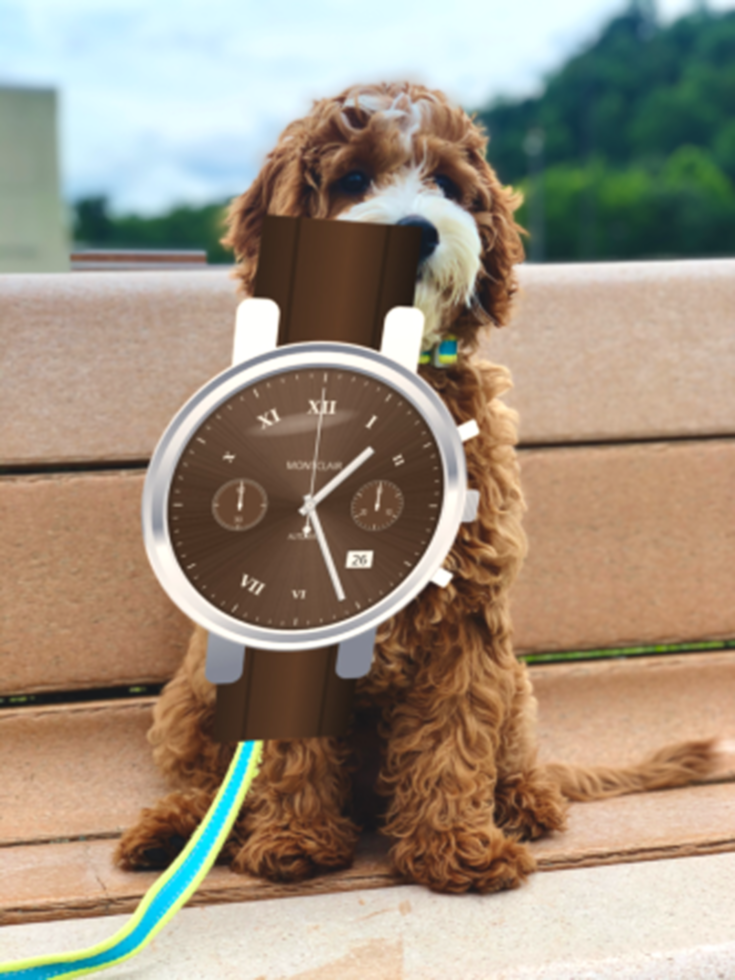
1:26
